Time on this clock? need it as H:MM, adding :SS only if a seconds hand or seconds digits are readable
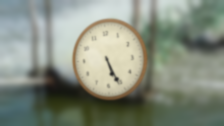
5:26
